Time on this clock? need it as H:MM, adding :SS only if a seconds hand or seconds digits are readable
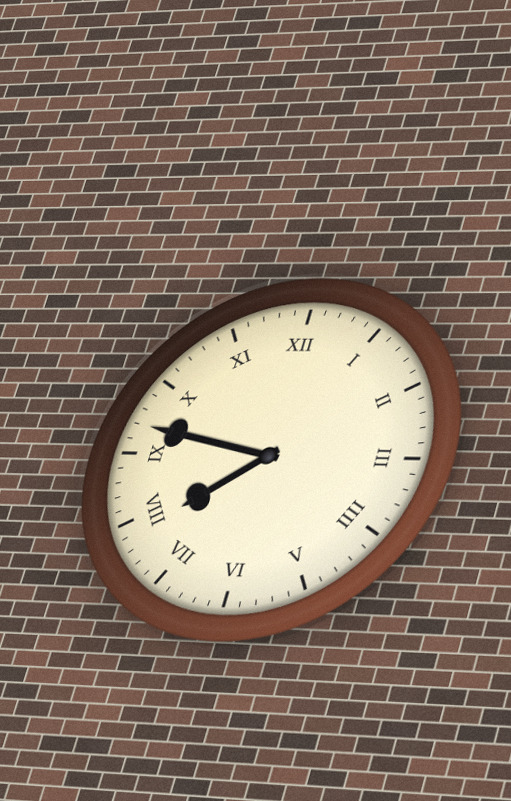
7:47
